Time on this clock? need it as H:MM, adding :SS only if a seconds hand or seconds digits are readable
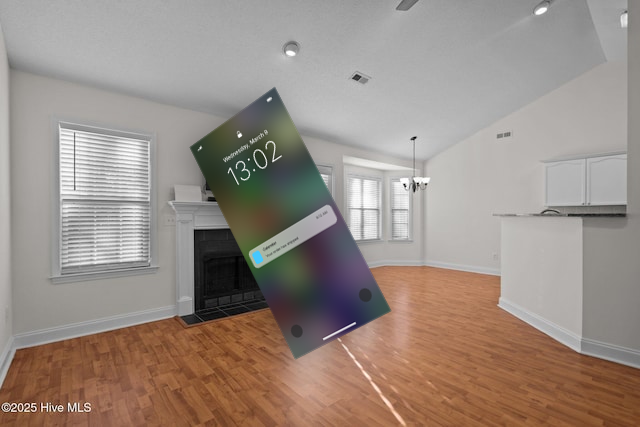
13:02
